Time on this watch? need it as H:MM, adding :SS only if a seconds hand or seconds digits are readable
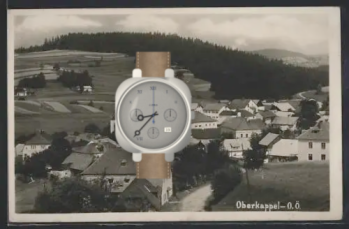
8:37
